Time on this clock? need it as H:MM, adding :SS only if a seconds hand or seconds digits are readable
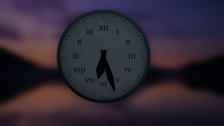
6:27
